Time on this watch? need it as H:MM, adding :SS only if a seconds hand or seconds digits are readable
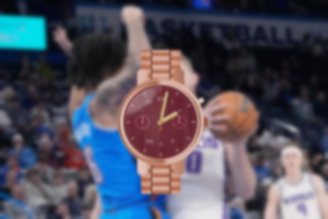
2:02
